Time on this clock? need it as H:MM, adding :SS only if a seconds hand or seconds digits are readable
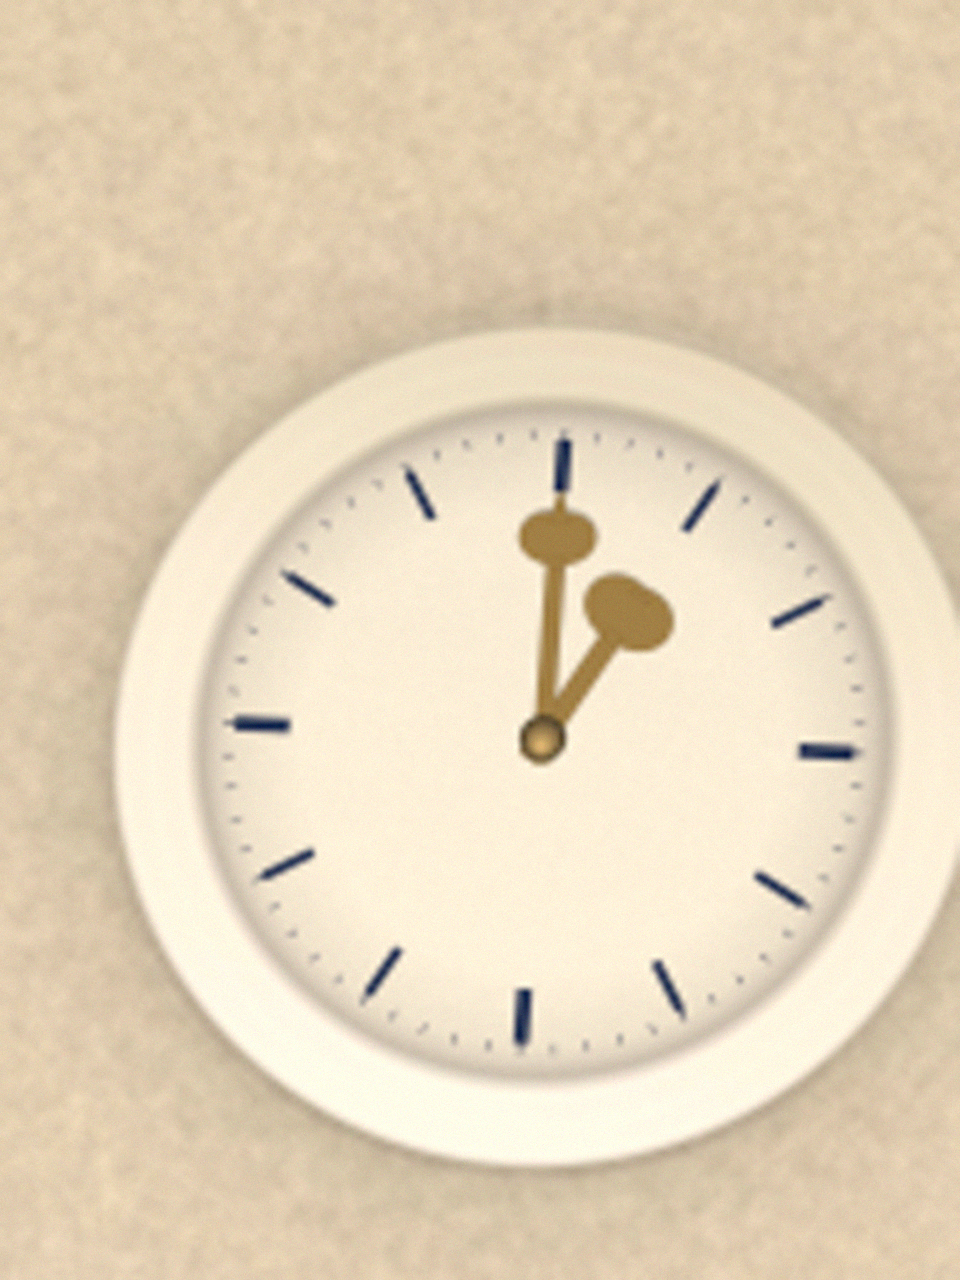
1:00
